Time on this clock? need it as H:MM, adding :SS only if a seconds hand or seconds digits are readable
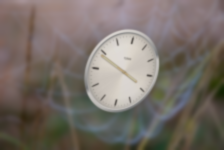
3:49
